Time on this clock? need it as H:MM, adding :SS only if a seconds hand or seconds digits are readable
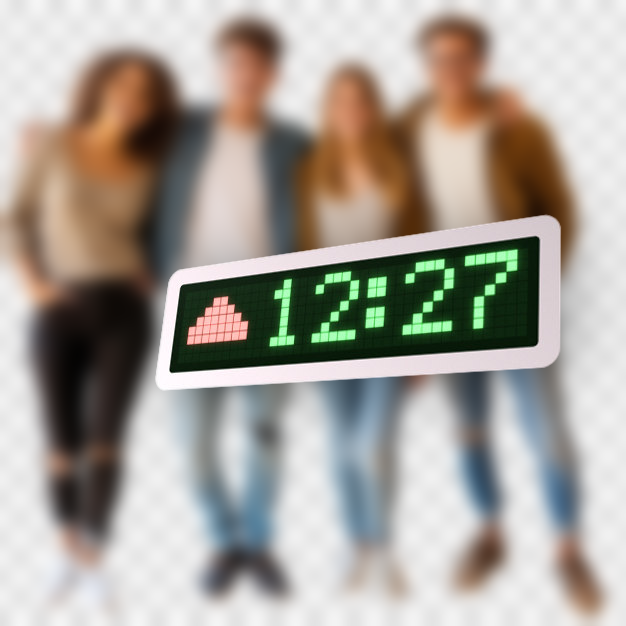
12:27
